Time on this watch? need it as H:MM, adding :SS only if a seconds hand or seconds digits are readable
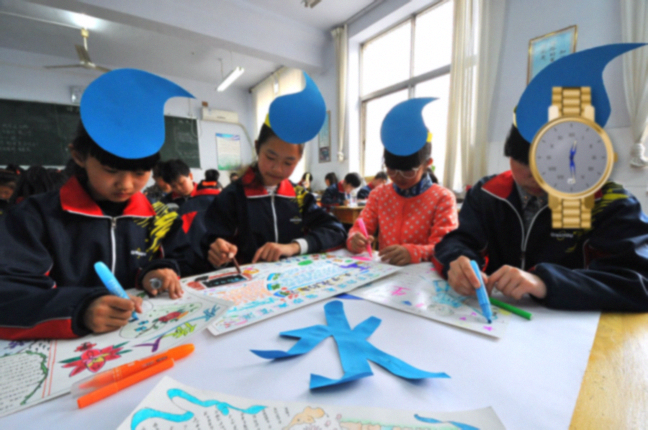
12:29
